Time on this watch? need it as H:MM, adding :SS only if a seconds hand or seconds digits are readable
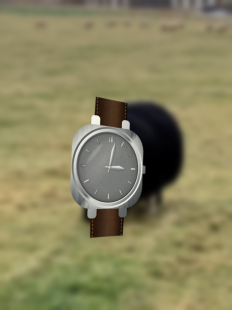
3:02
